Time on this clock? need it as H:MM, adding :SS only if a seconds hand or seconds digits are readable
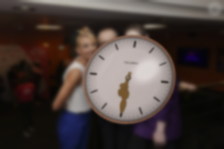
6:30
